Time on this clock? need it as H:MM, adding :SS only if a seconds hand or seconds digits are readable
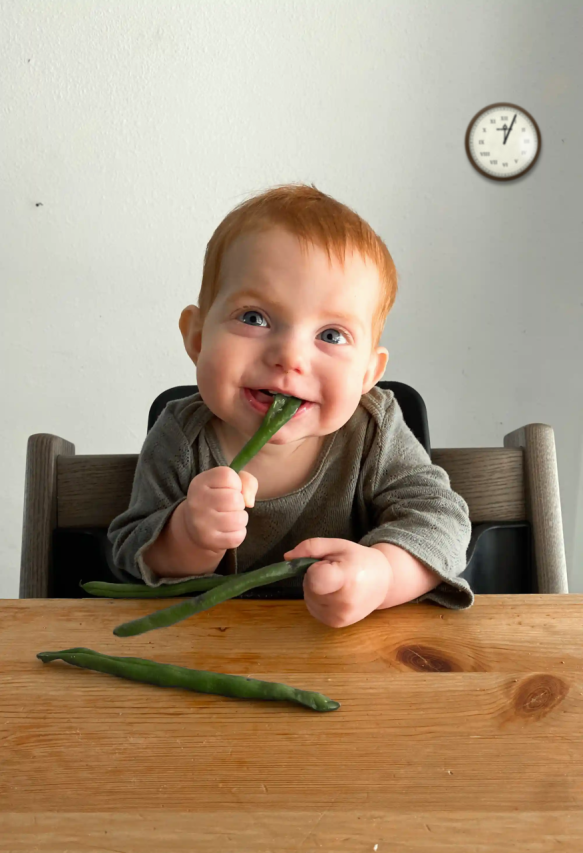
12:04
